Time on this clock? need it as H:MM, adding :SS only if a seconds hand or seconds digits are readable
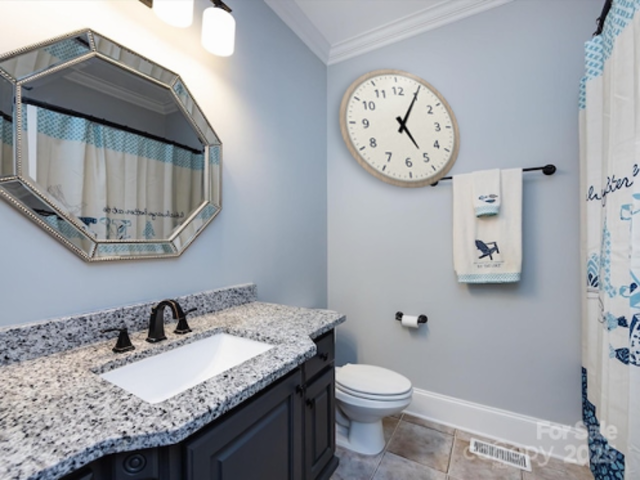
5:05
